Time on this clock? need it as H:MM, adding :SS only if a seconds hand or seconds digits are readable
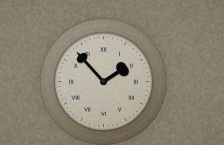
1:53
